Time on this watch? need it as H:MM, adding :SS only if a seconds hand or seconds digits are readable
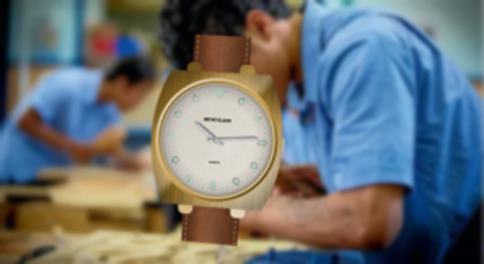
10:14
